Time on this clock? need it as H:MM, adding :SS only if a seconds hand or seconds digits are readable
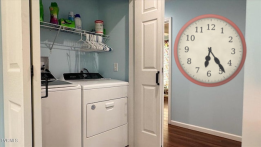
6:24
